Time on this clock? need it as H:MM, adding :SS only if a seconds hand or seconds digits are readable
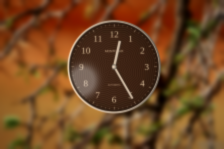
12:25
